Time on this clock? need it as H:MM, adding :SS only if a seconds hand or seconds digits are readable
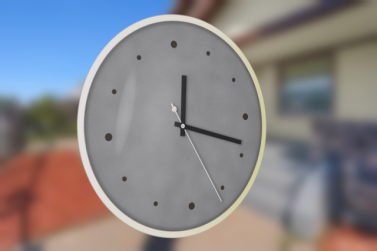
12:18:26
